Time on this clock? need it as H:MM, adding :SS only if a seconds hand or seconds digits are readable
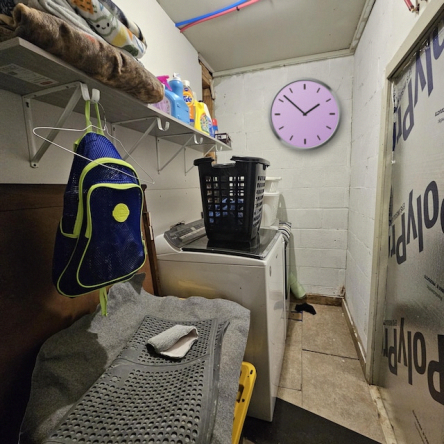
1:52
